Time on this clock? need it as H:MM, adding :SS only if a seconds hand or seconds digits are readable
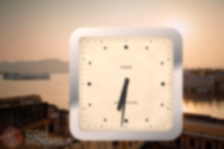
6:31
